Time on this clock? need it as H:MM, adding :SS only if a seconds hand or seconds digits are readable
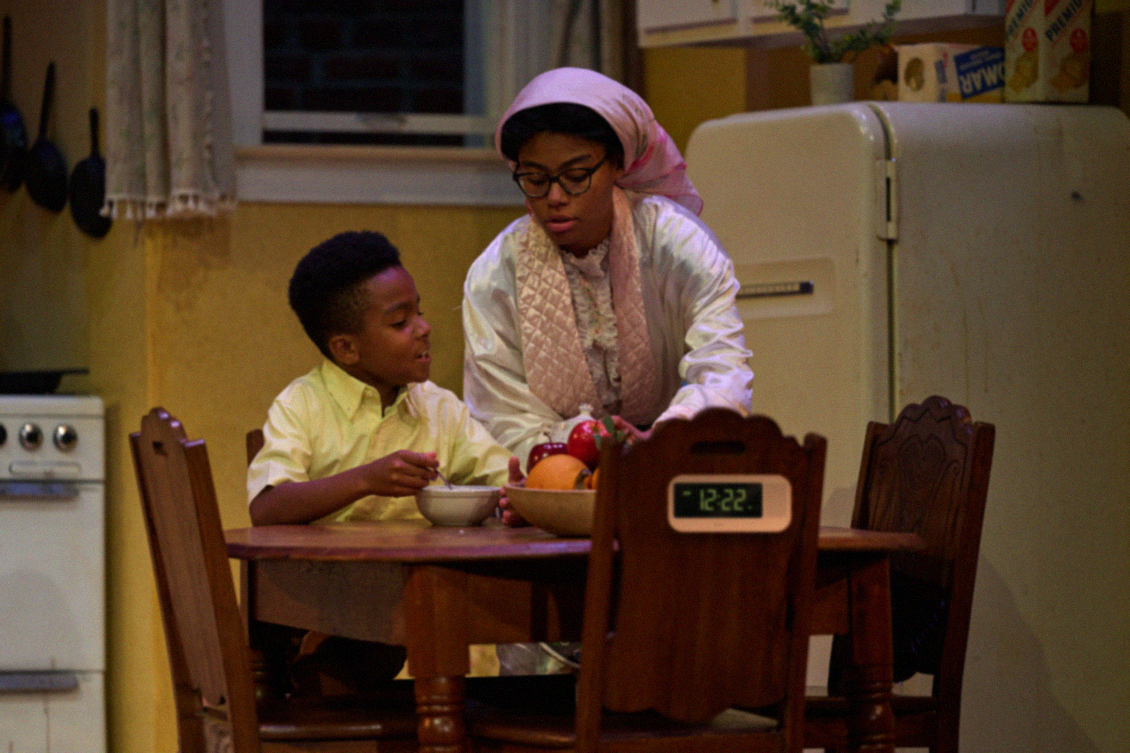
12:22
